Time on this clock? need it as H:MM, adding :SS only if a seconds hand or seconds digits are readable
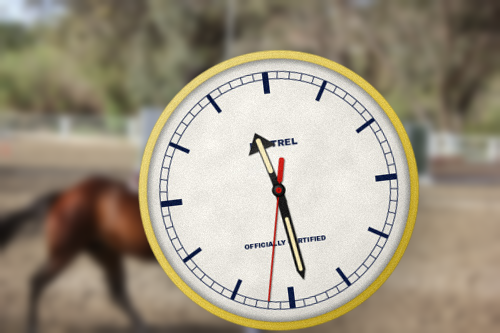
11:28:32
